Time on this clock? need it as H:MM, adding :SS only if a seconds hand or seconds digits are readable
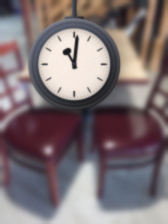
11:01
